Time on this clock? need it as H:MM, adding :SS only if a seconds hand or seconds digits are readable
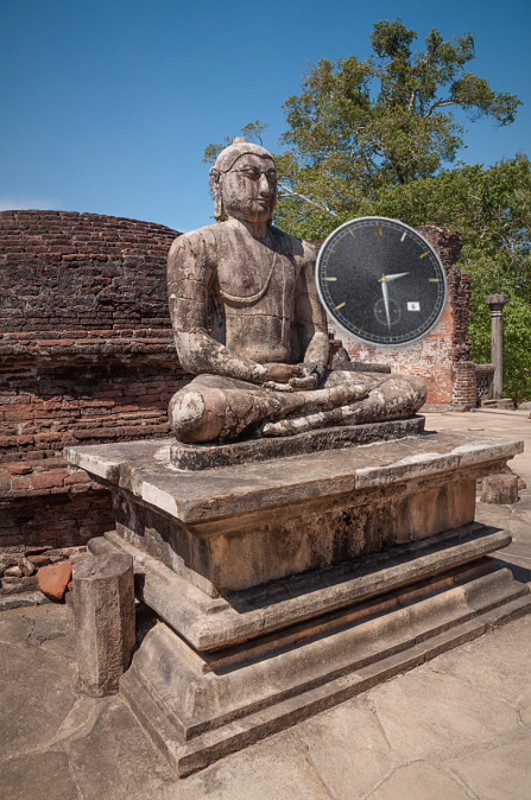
2:30
